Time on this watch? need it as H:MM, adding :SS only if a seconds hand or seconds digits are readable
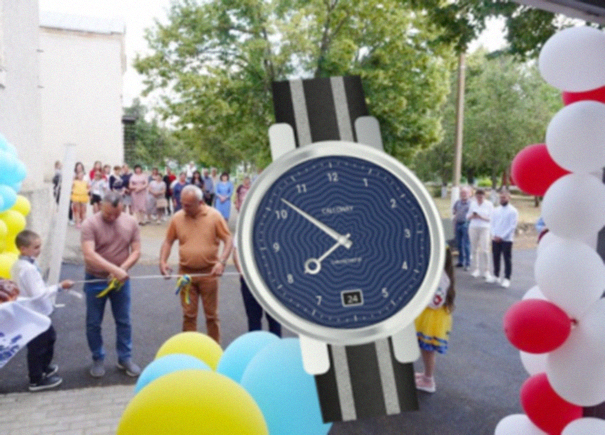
7:52
